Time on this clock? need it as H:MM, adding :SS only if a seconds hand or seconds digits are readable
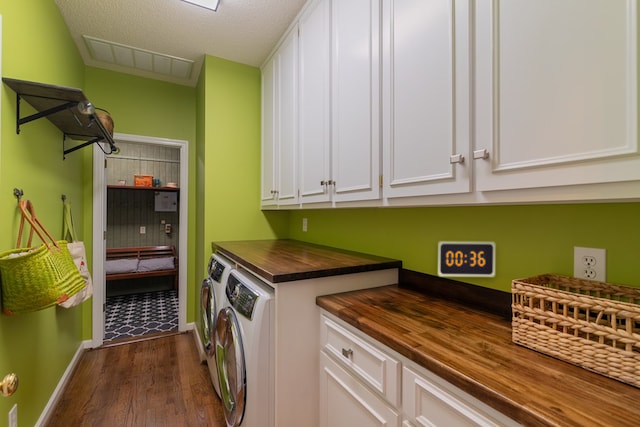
0:36
